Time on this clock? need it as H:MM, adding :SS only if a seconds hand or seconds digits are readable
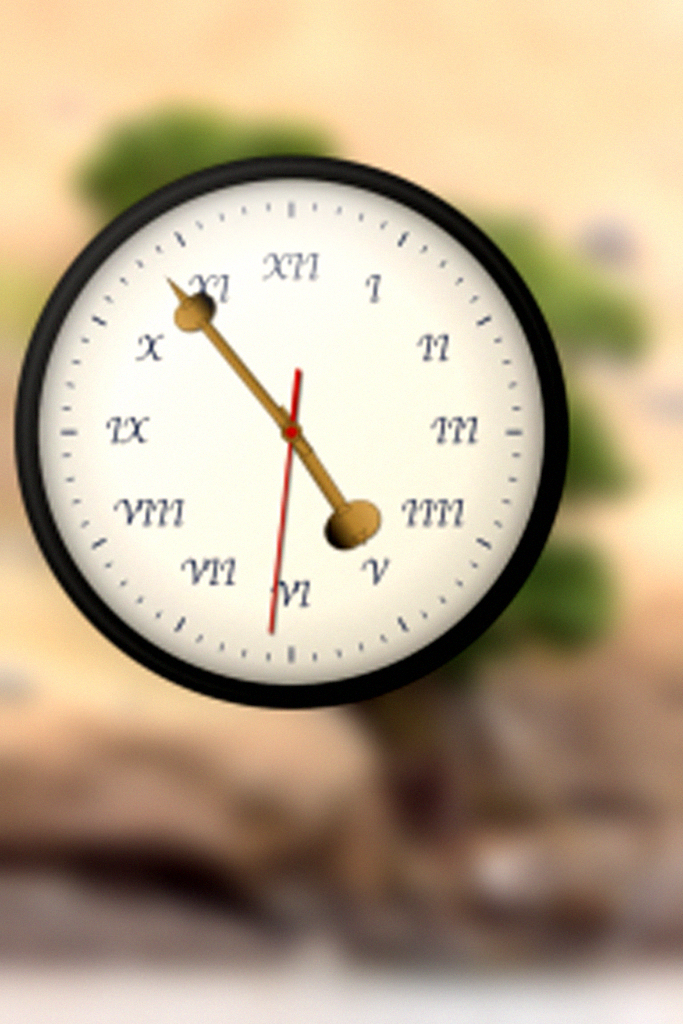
4:53:31
